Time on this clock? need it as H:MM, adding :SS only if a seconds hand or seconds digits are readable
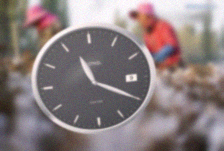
11:20
